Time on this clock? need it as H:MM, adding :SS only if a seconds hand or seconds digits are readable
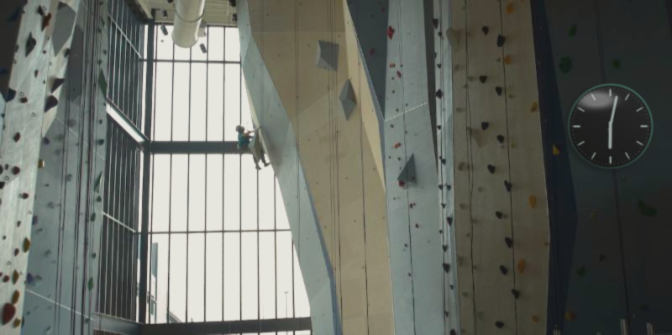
6:02
